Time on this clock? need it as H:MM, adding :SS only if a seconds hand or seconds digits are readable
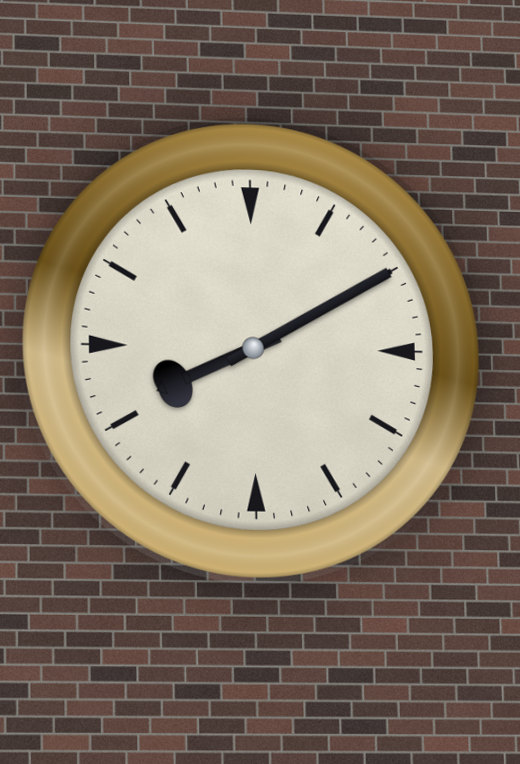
8:10
